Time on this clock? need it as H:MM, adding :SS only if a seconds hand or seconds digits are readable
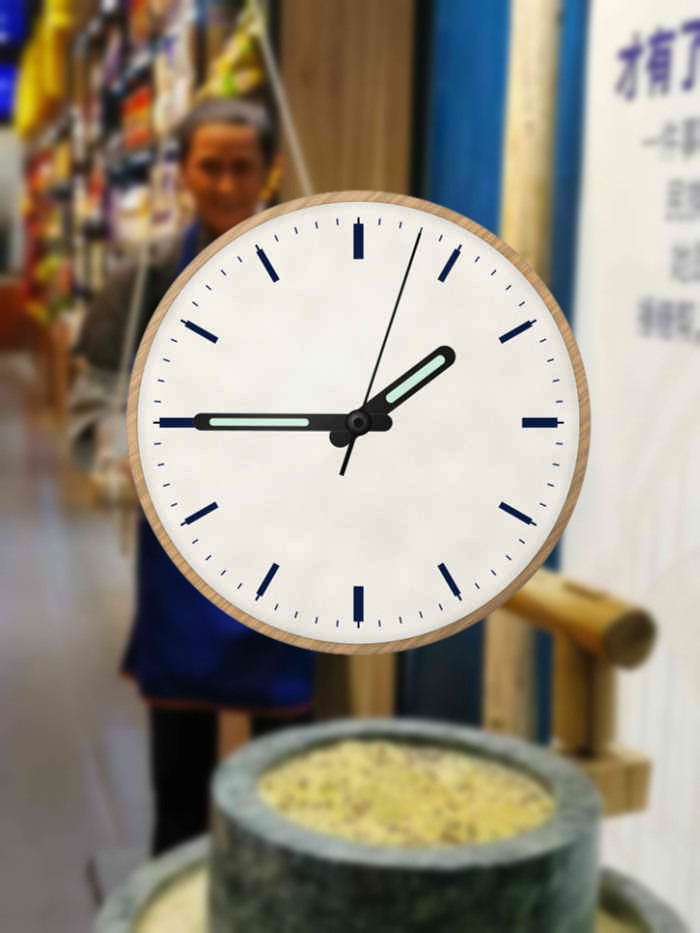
1:45:03
